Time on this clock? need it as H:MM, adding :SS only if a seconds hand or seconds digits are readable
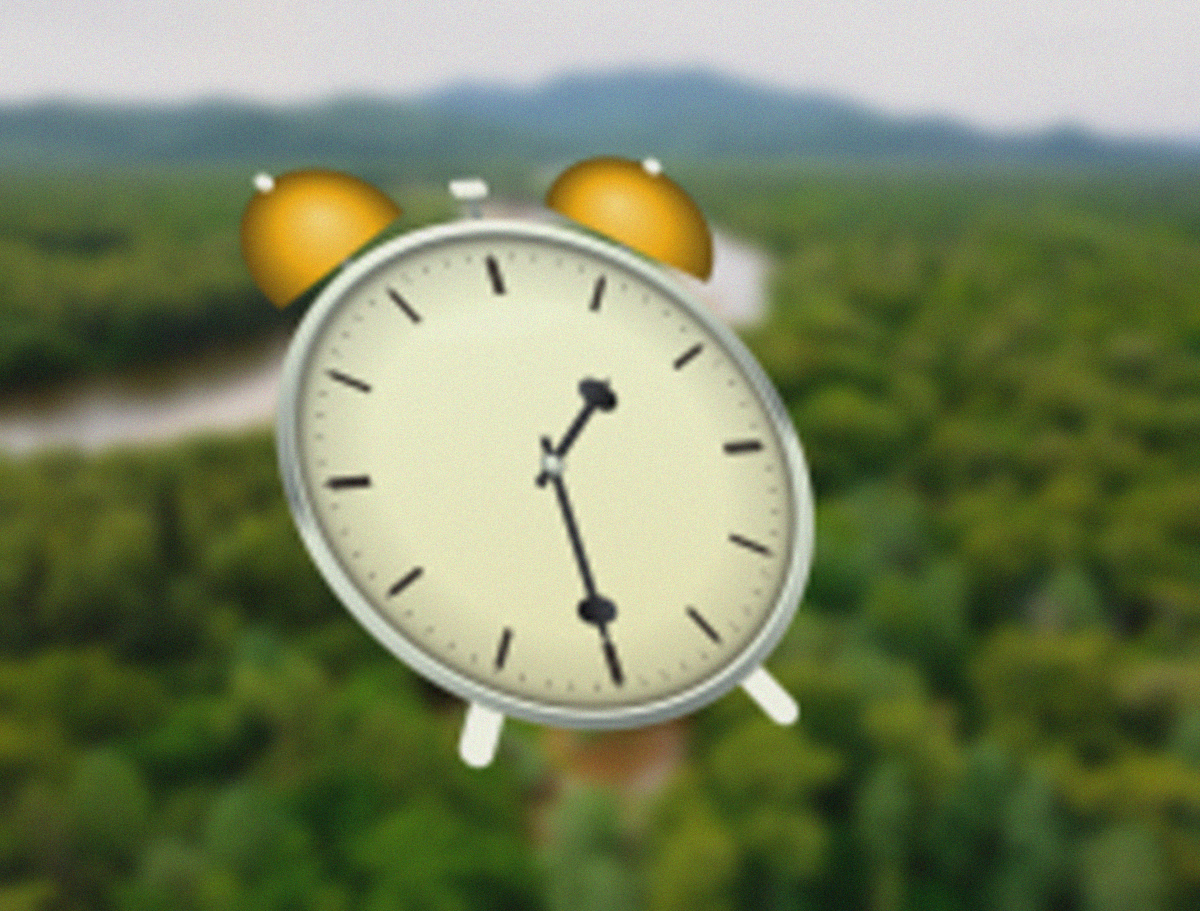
1:30
